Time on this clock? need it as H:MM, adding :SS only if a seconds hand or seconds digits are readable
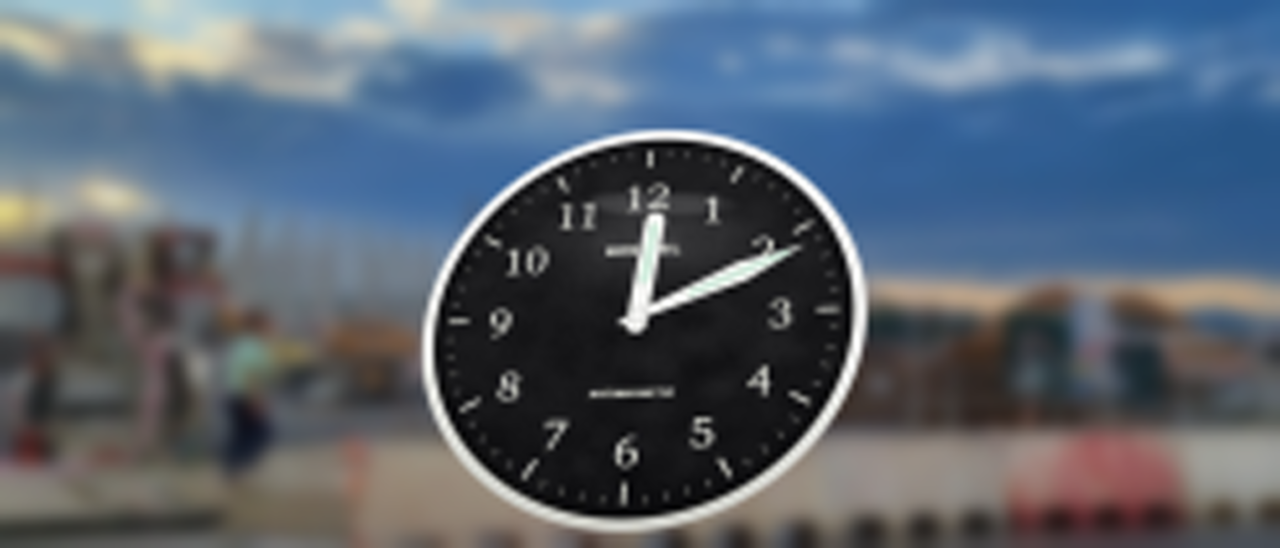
12:11
